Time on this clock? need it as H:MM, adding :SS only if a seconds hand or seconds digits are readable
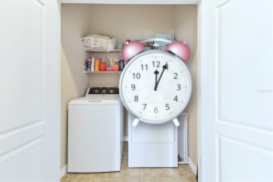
12:04
